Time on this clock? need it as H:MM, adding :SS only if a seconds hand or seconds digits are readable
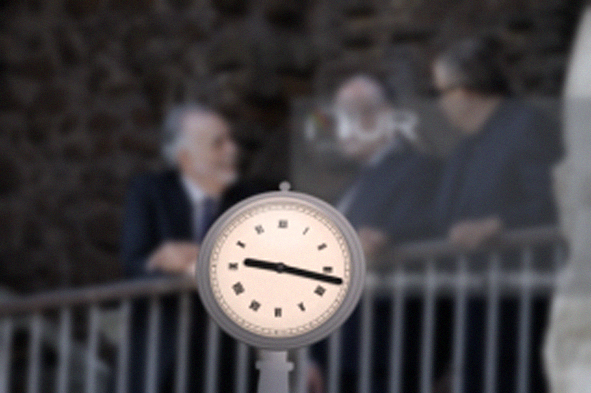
9:17
